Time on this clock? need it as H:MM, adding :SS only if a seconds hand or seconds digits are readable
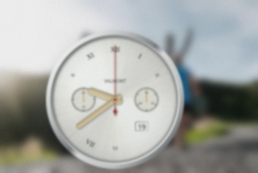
9:39
